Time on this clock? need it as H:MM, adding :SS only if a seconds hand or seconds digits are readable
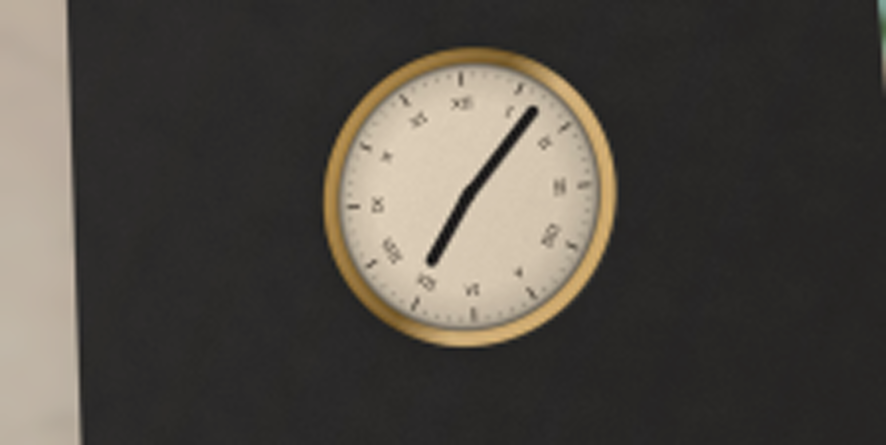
7:07
